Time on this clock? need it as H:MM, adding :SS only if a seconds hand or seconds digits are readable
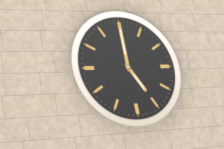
5:00
